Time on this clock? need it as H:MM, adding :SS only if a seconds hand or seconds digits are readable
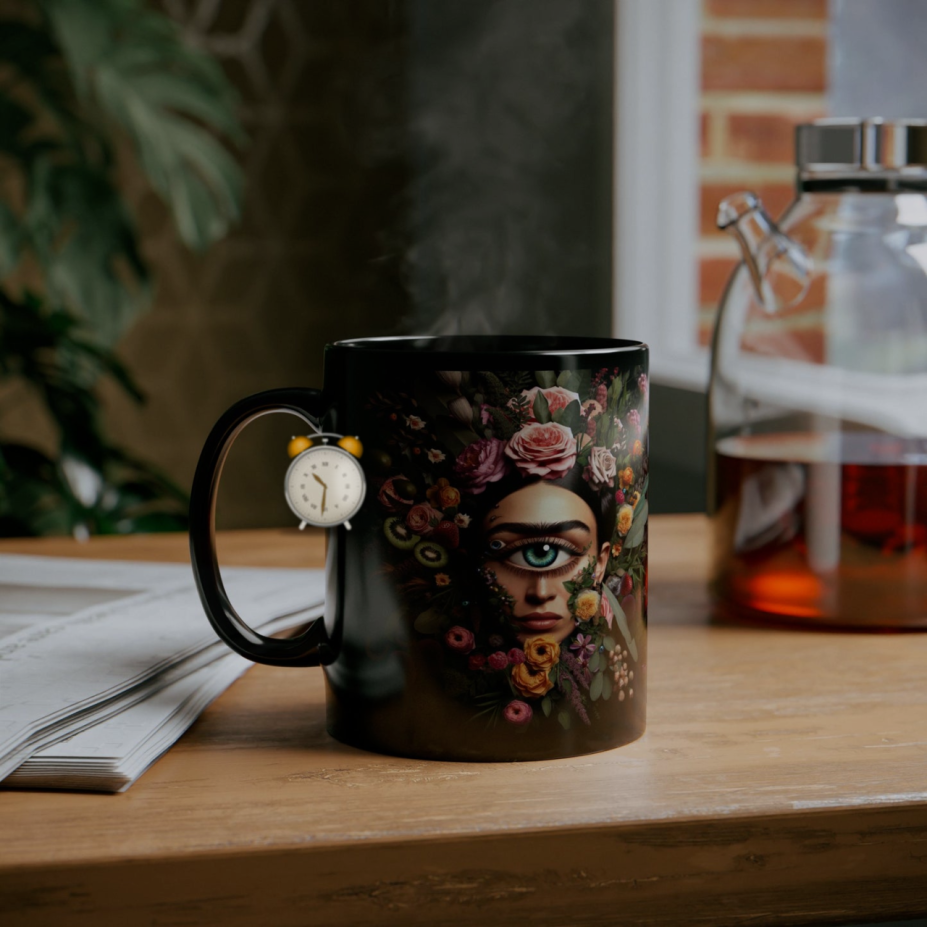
10:31
